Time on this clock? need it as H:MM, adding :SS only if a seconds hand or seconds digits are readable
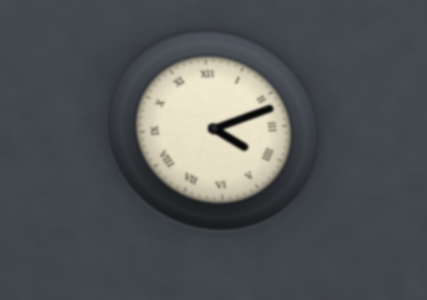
4:12
